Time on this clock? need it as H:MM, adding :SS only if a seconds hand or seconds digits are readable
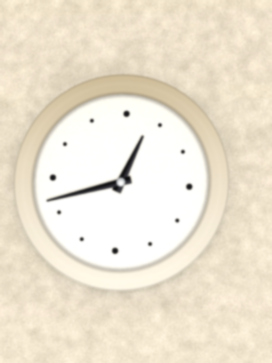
12:42
